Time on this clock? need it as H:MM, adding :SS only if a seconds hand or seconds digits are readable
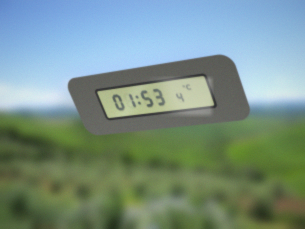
1:53
